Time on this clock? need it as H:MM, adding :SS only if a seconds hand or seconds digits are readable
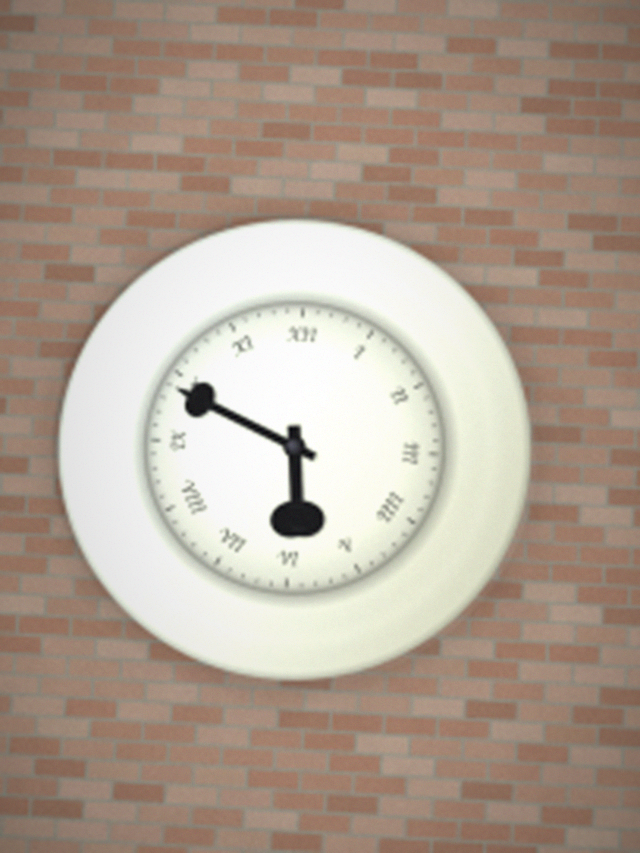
5:49
